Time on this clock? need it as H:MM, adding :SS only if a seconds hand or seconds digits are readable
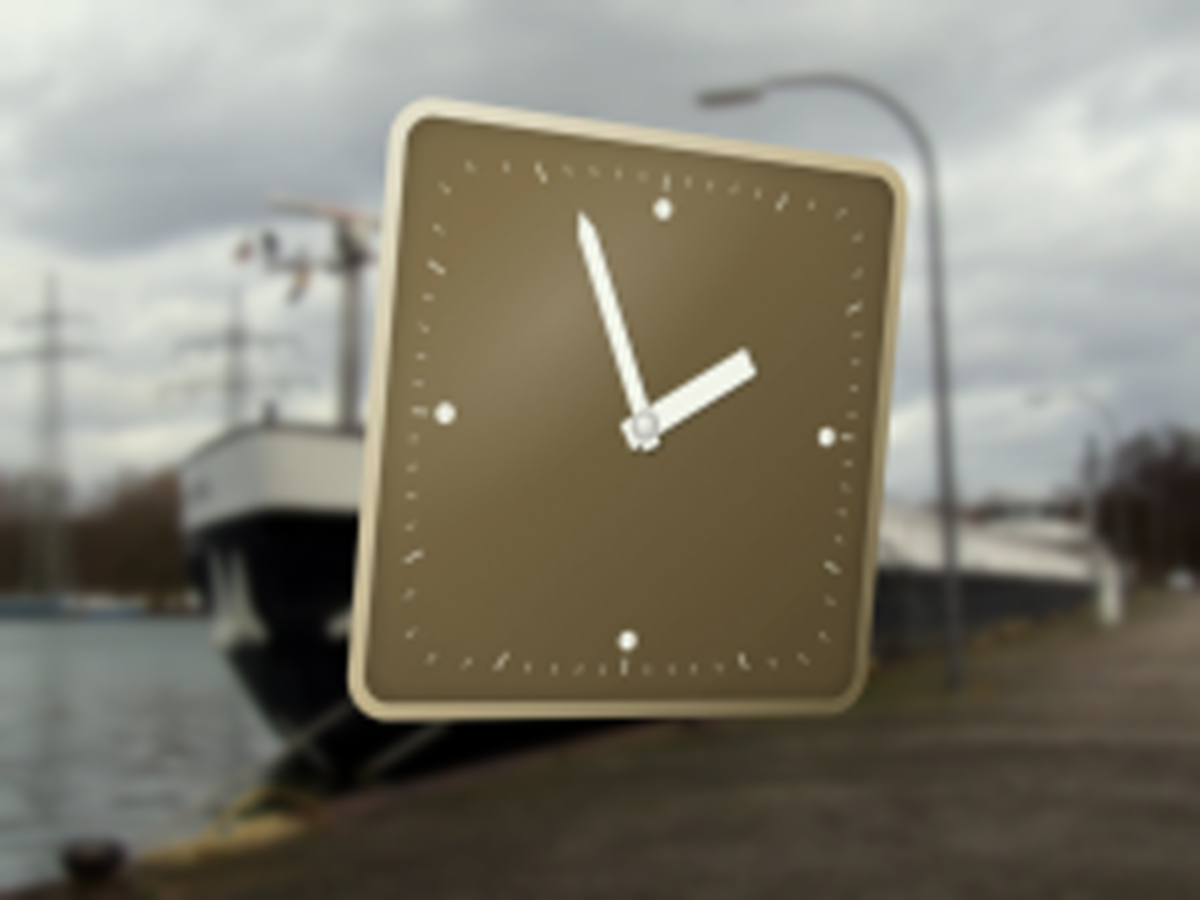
1:56
